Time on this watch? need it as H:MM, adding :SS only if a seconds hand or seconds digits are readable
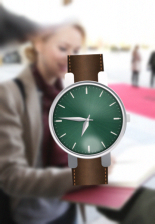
6:46
